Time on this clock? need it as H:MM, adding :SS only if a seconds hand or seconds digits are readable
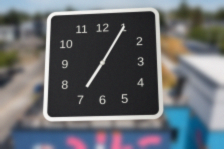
7:05
